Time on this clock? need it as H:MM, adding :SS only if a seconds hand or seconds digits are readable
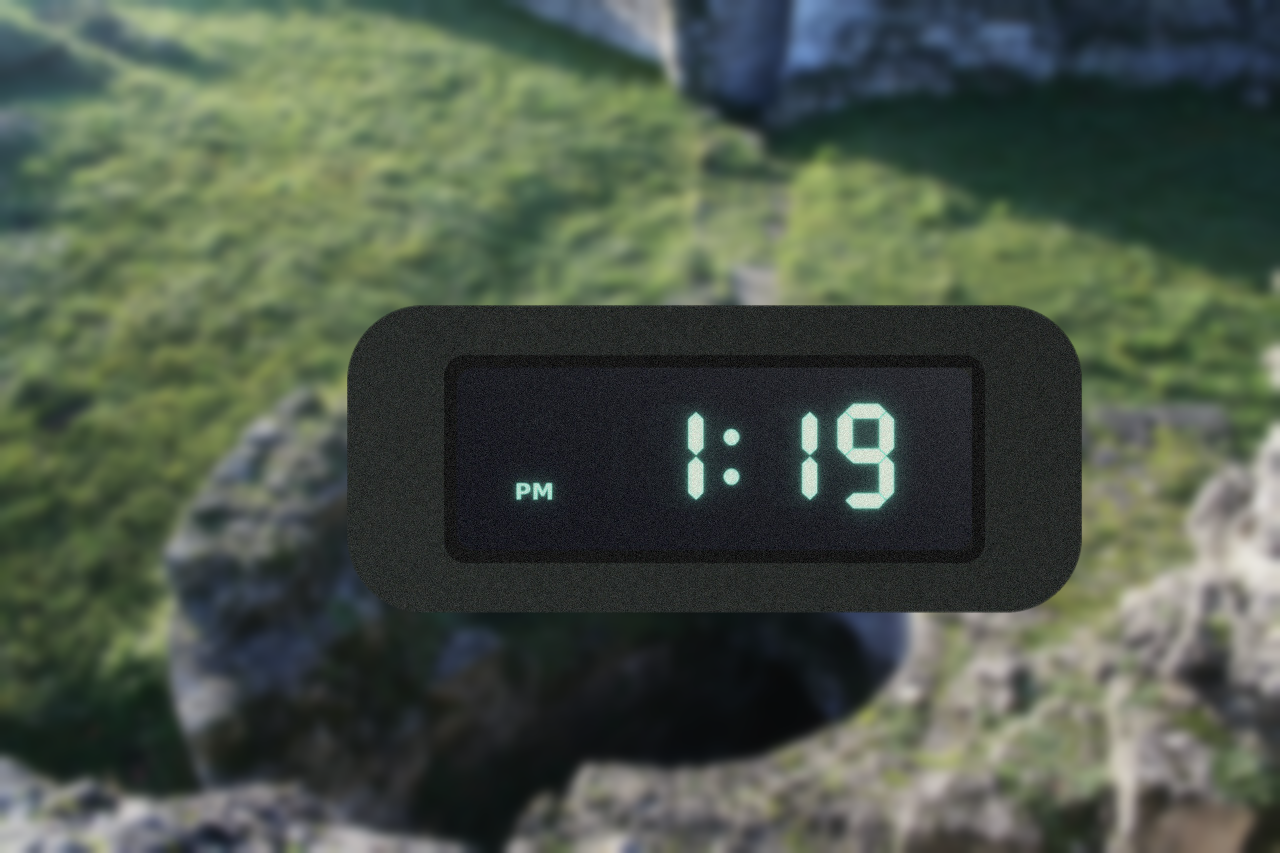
1:19
